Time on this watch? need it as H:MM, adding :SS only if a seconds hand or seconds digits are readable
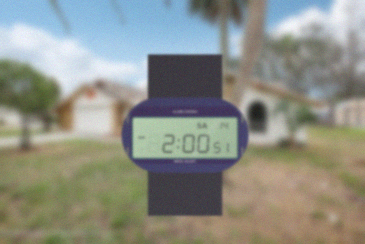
2:00
